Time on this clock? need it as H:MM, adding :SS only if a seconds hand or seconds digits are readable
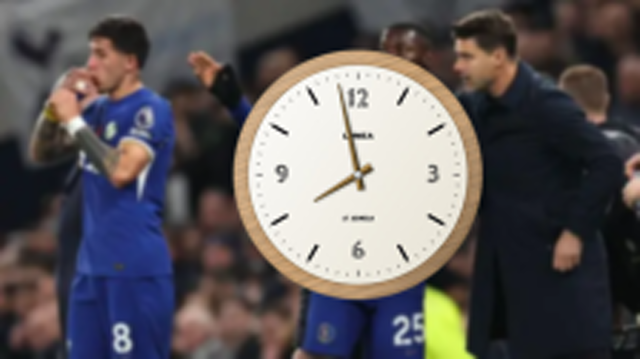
7:58
